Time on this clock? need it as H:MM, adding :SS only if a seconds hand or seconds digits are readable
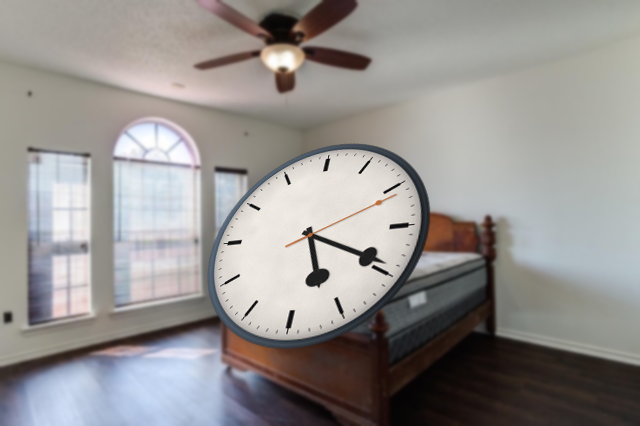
5:19:11
